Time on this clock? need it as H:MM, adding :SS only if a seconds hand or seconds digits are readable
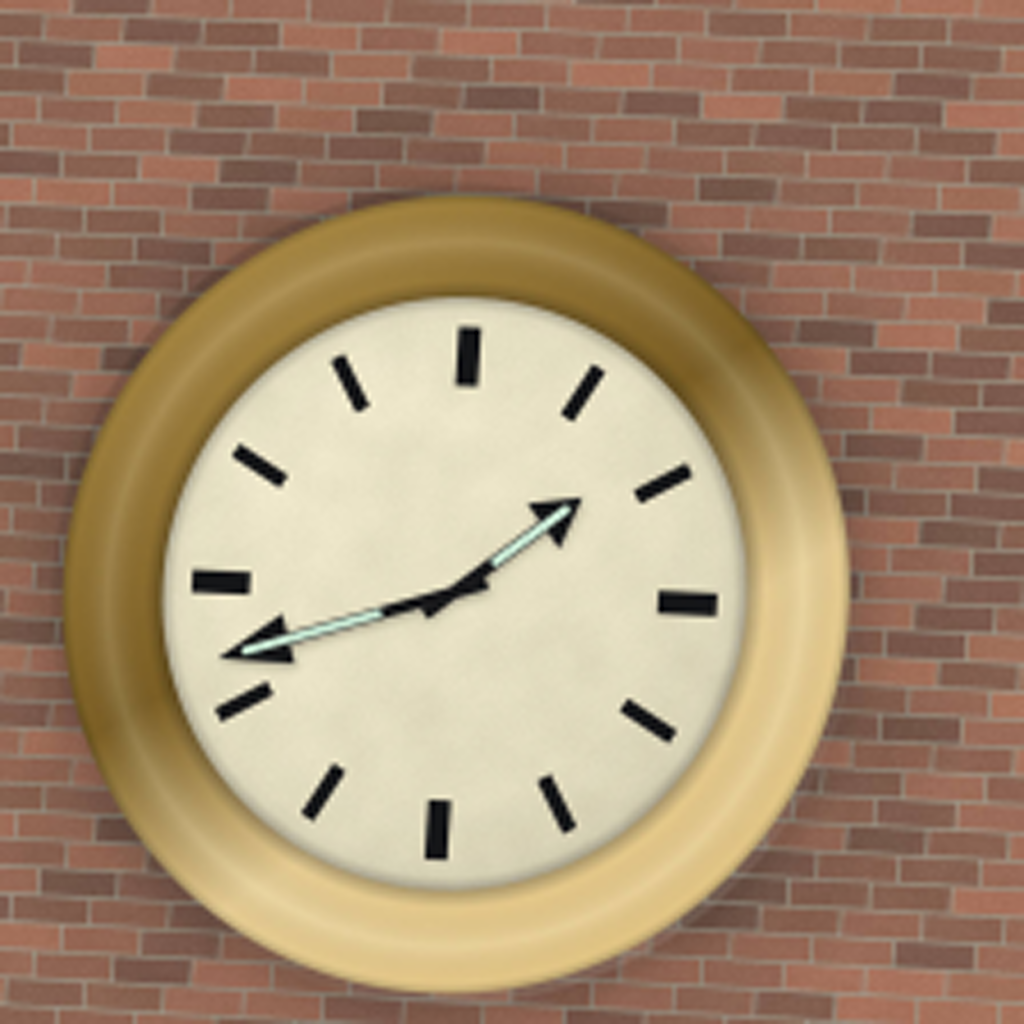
1:42
